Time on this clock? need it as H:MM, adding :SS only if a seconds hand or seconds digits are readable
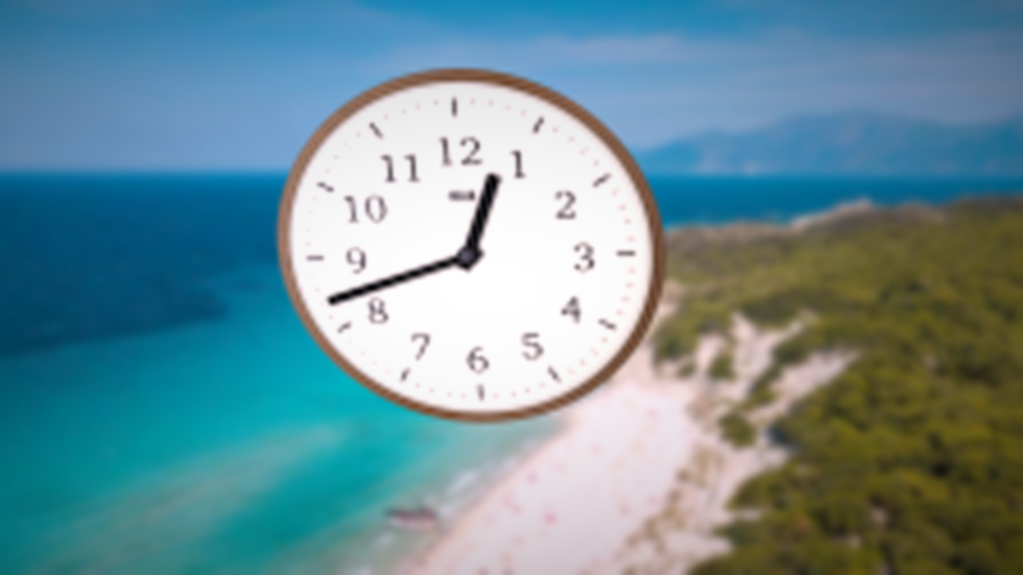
12:42
